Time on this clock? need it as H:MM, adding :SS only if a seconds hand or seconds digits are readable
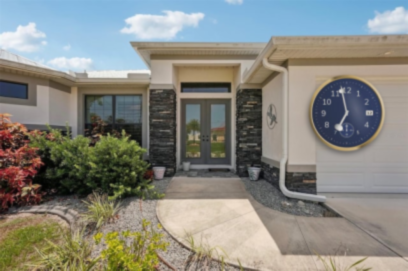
6:58
